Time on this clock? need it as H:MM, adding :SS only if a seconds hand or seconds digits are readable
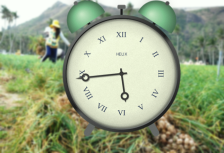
5:44
